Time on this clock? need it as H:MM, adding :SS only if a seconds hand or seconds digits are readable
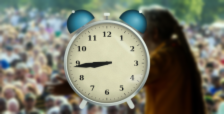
8:44
